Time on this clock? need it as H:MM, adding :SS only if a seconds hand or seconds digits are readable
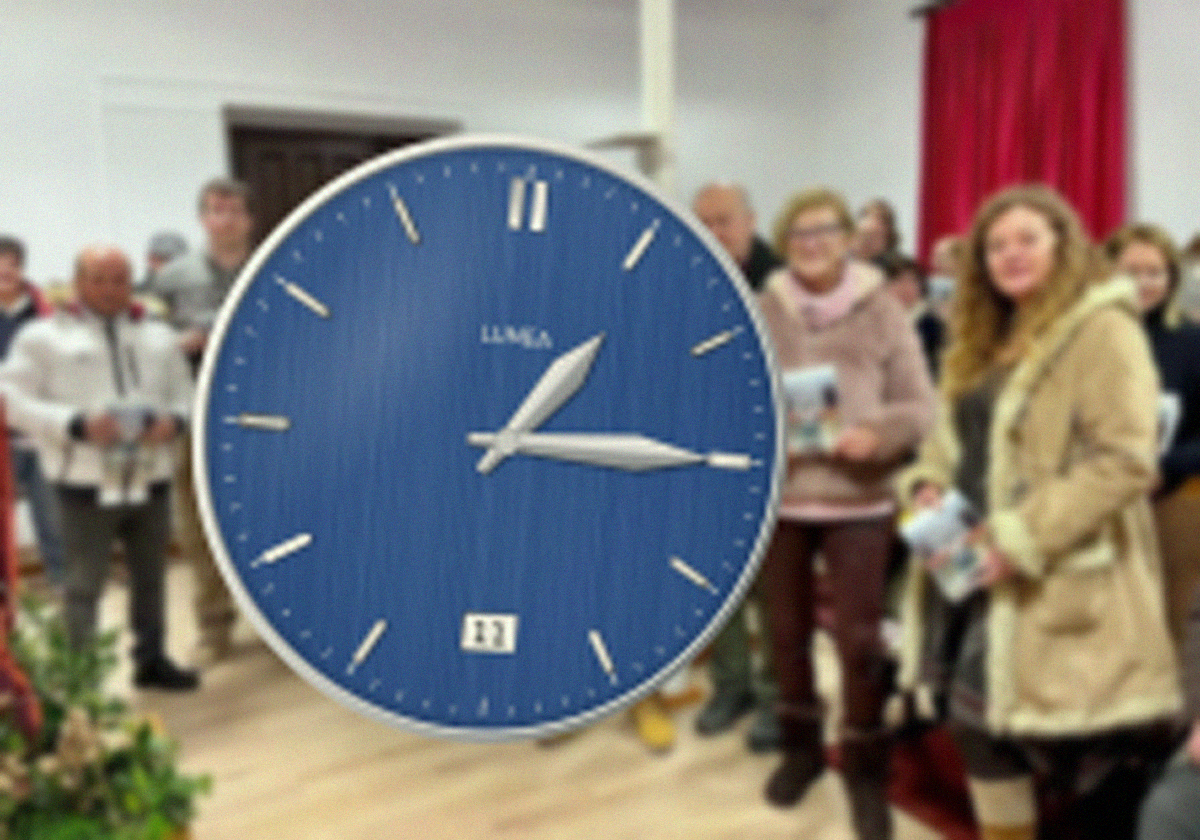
1:15
